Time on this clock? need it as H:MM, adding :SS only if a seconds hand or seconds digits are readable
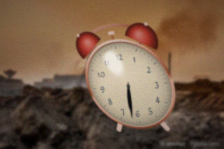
6:32
